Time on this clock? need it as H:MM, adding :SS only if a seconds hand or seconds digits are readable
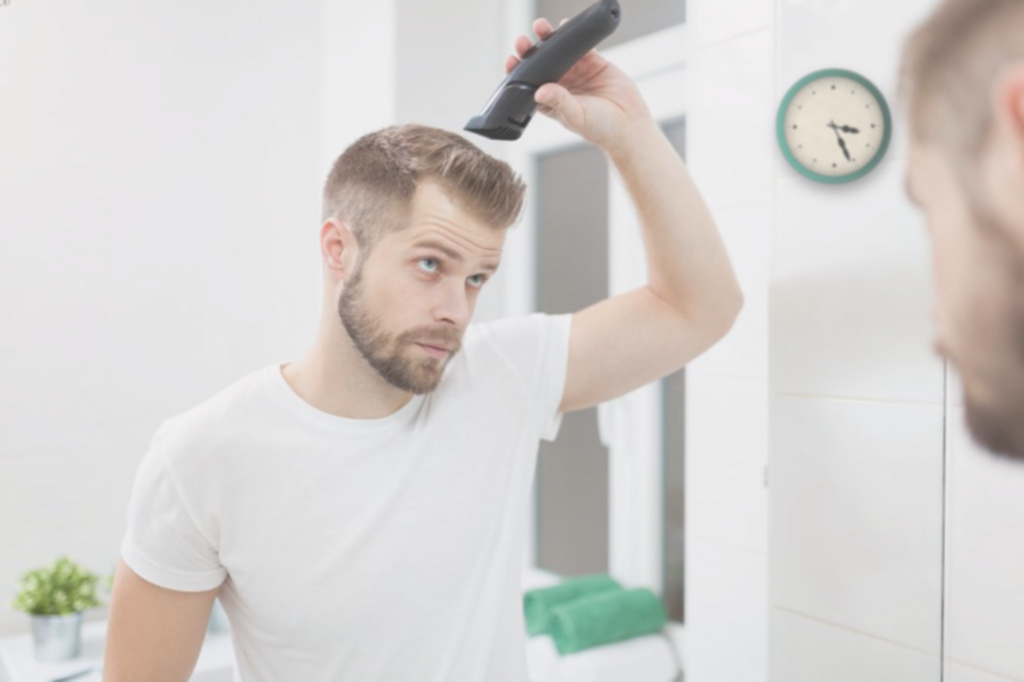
3:26
